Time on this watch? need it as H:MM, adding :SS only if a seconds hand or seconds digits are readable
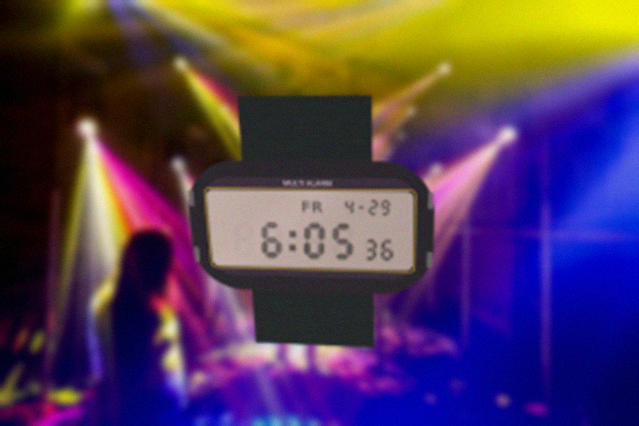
6:05:36
